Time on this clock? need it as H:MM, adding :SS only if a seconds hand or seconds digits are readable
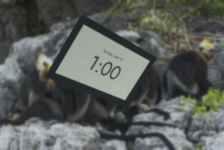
1:00
